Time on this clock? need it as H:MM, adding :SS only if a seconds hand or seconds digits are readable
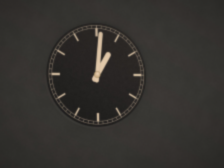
1:01
